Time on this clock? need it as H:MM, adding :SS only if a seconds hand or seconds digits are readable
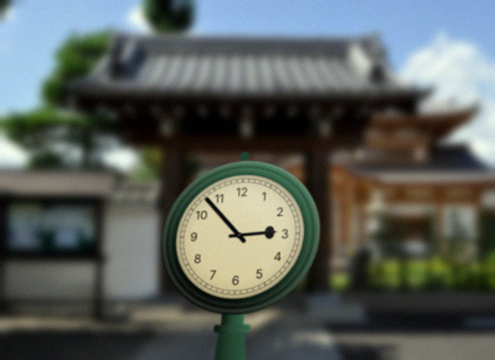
2:53
